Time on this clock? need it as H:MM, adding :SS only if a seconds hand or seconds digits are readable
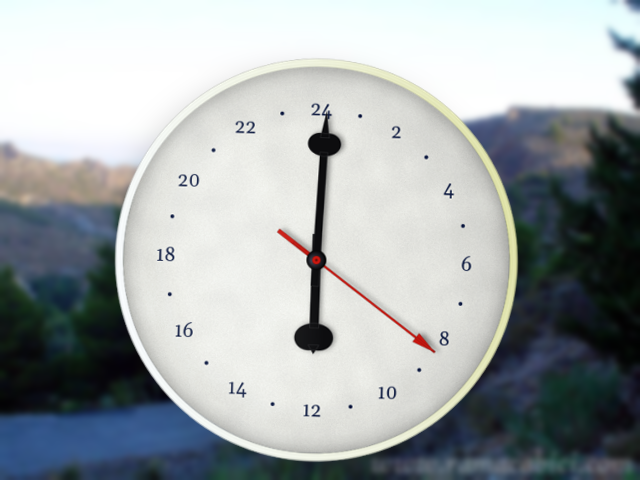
12:00:21
